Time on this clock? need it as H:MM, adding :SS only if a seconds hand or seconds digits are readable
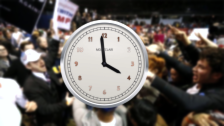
3:59
